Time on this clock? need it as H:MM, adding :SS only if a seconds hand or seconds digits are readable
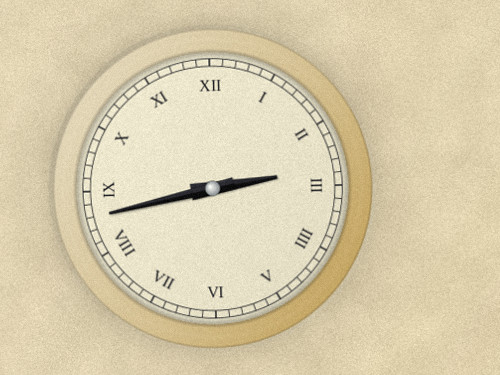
2:43
